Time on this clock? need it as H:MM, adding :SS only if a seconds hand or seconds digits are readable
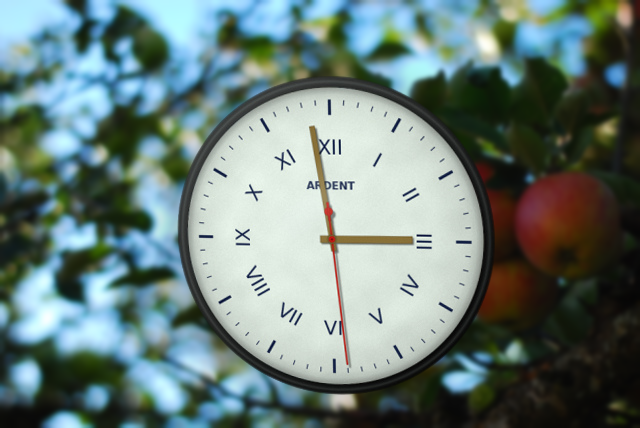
2:58:29
